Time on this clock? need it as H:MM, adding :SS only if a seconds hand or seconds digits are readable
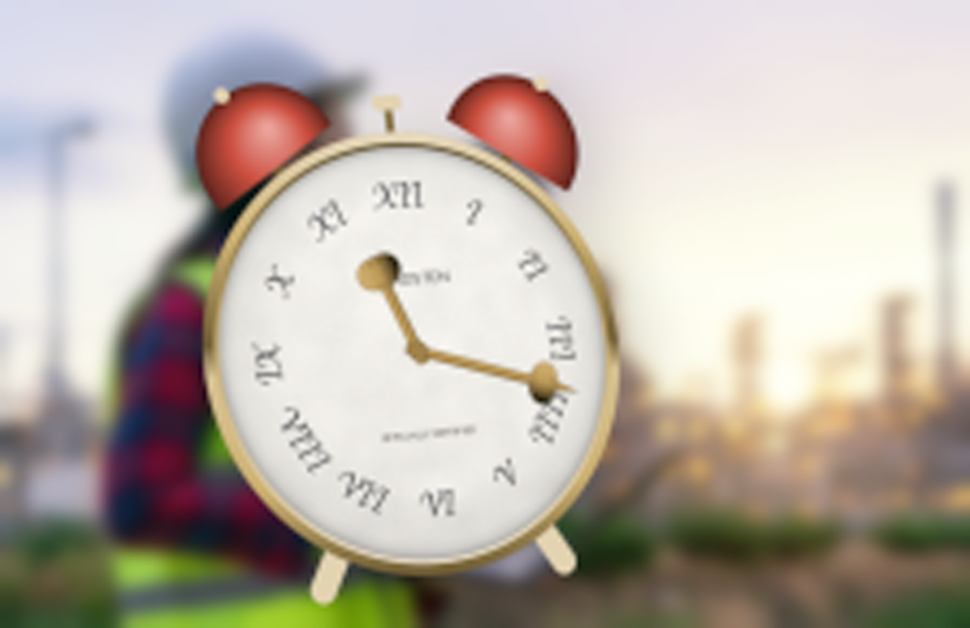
11:18
